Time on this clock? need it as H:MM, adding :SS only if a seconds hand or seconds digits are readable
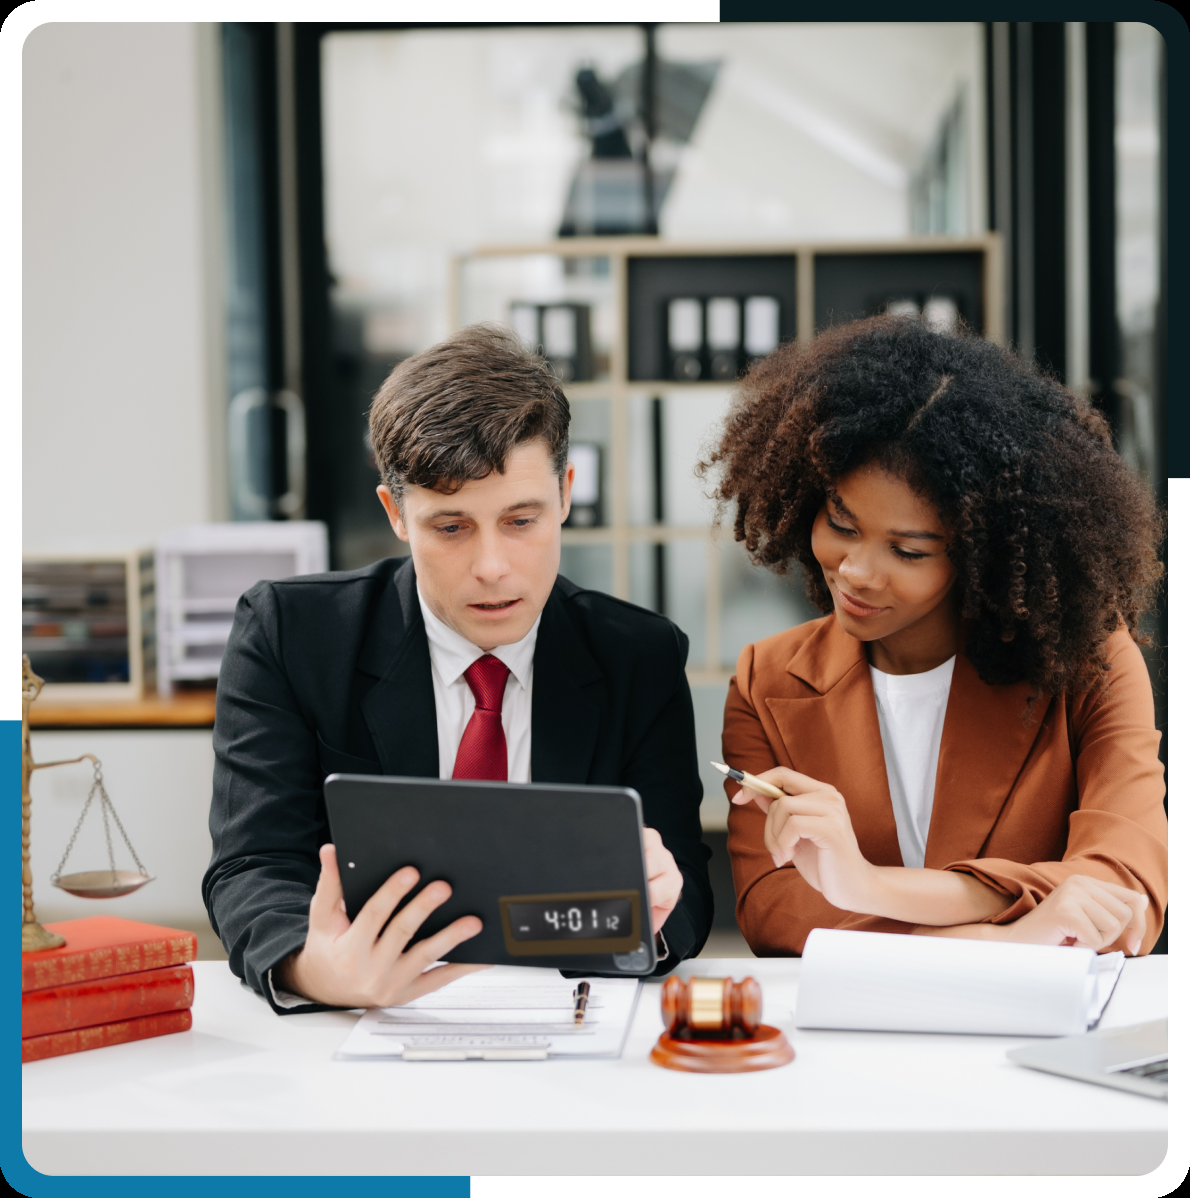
4:01:12
